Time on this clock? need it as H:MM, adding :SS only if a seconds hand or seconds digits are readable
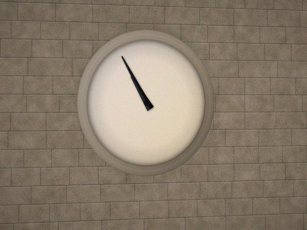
10:55
